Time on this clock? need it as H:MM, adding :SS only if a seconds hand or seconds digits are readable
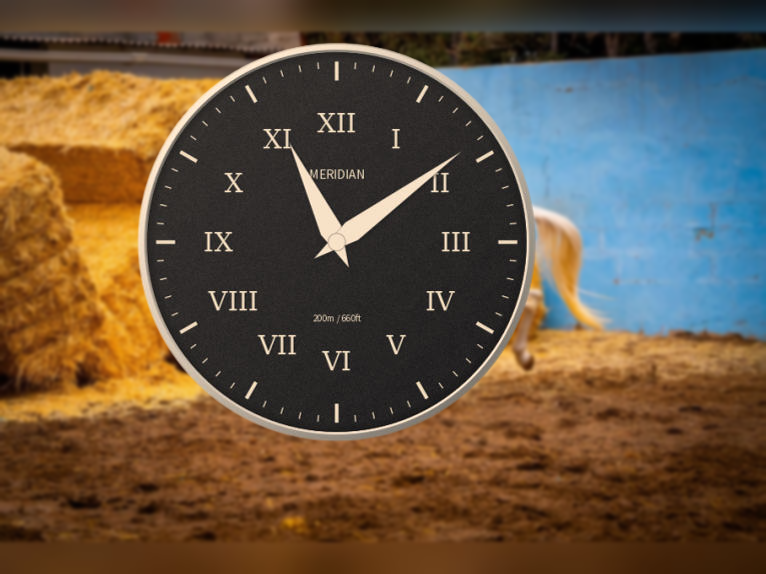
11:09
